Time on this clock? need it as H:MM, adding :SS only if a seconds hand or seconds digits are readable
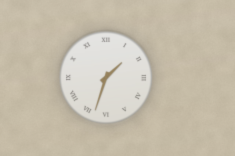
1:33
